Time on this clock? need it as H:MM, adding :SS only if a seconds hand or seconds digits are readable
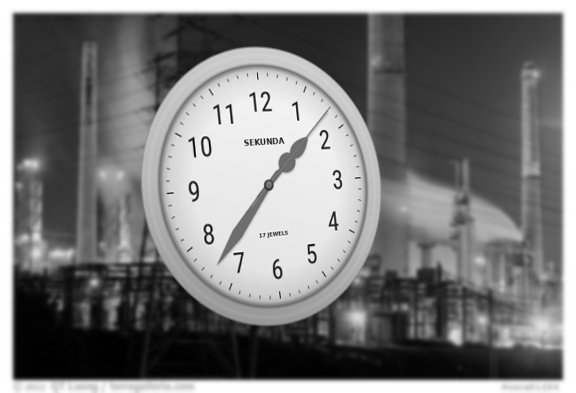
1:37:08
